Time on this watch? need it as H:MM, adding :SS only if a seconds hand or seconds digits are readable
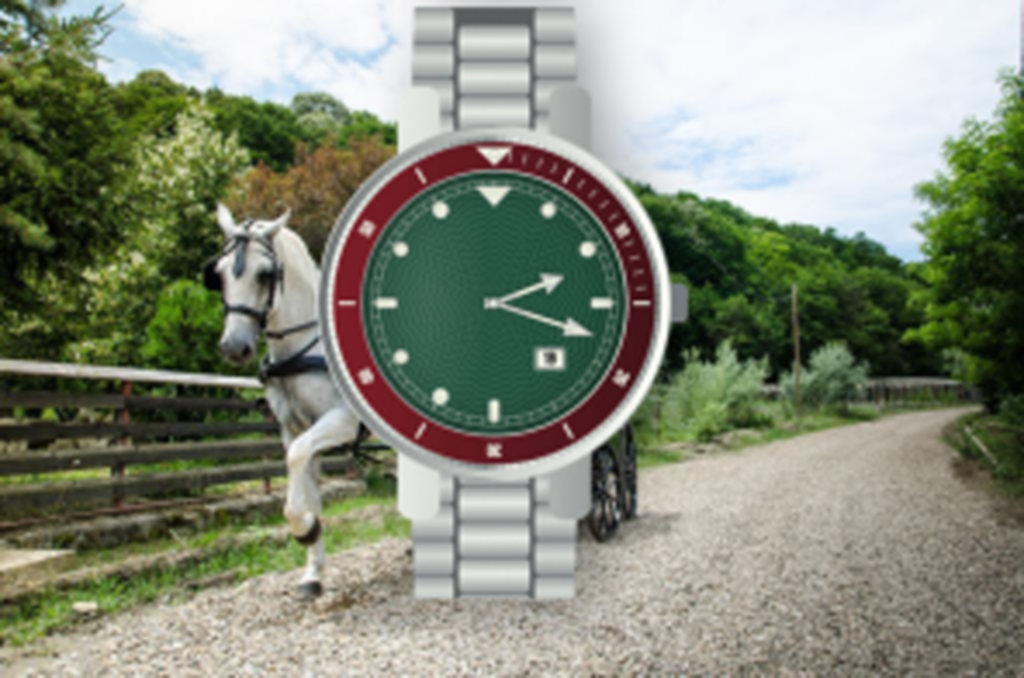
2:18
